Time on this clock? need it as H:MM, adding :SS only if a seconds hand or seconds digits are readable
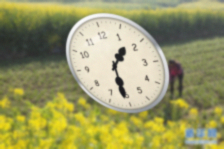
1:31
